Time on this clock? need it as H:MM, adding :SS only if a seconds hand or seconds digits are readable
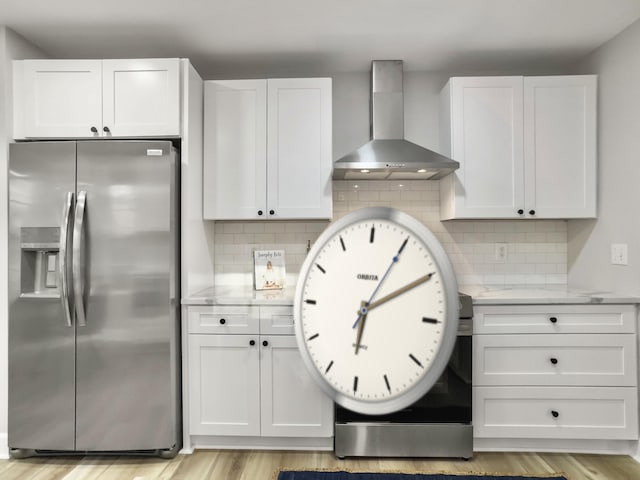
6:10:05
